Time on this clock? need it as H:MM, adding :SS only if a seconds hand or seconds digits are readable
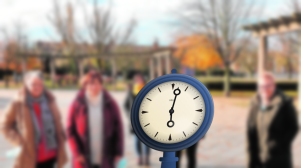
6:02
